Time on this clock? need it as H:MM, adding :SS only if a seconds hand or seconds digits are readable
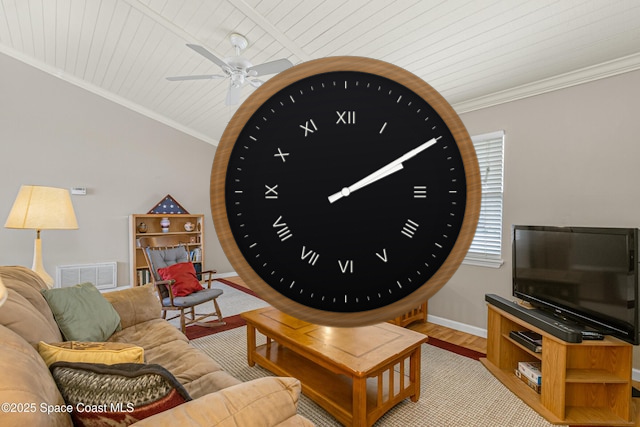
2:10
